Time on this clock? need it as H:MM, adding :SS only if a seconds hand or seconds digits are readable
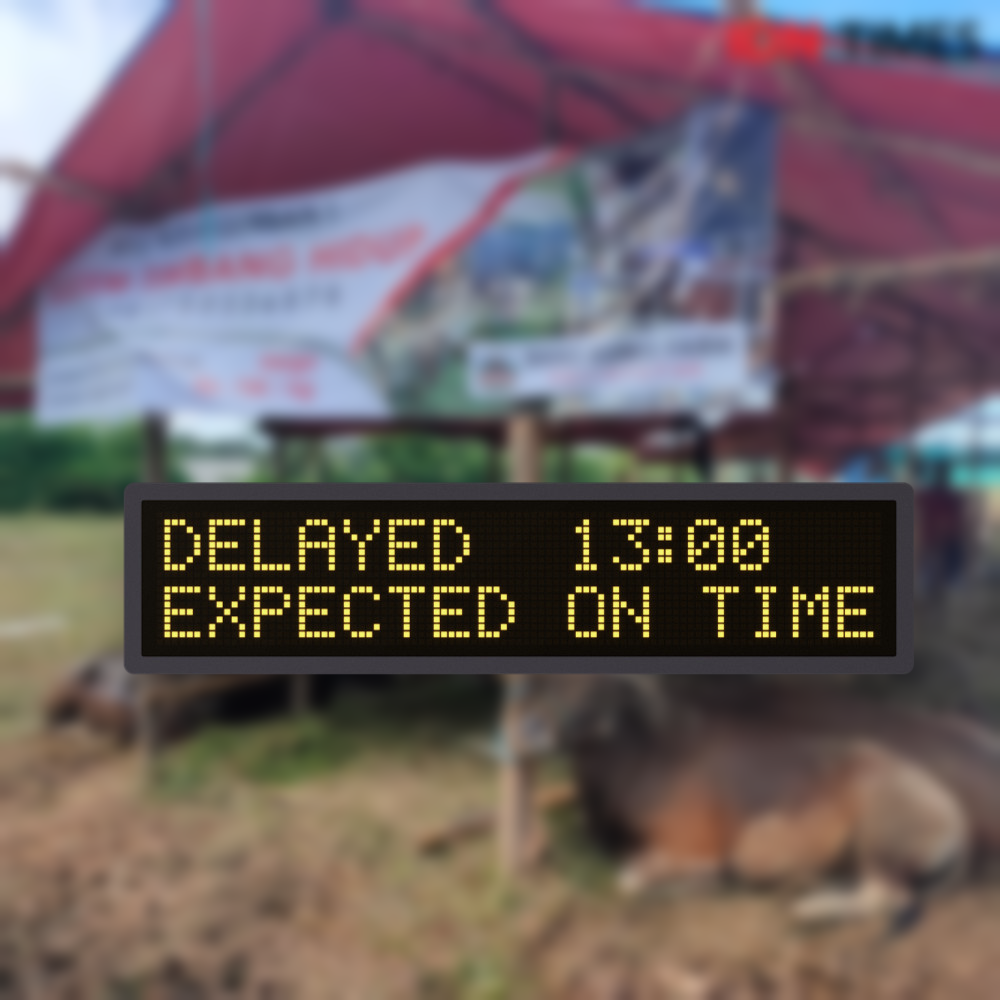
13:00
